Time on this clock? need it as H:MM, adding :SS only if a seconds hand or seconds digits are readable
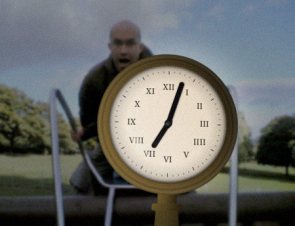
7:03
